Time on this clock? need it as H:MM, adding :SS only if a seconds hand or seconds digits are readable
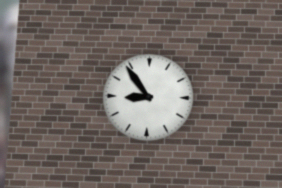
8:54
